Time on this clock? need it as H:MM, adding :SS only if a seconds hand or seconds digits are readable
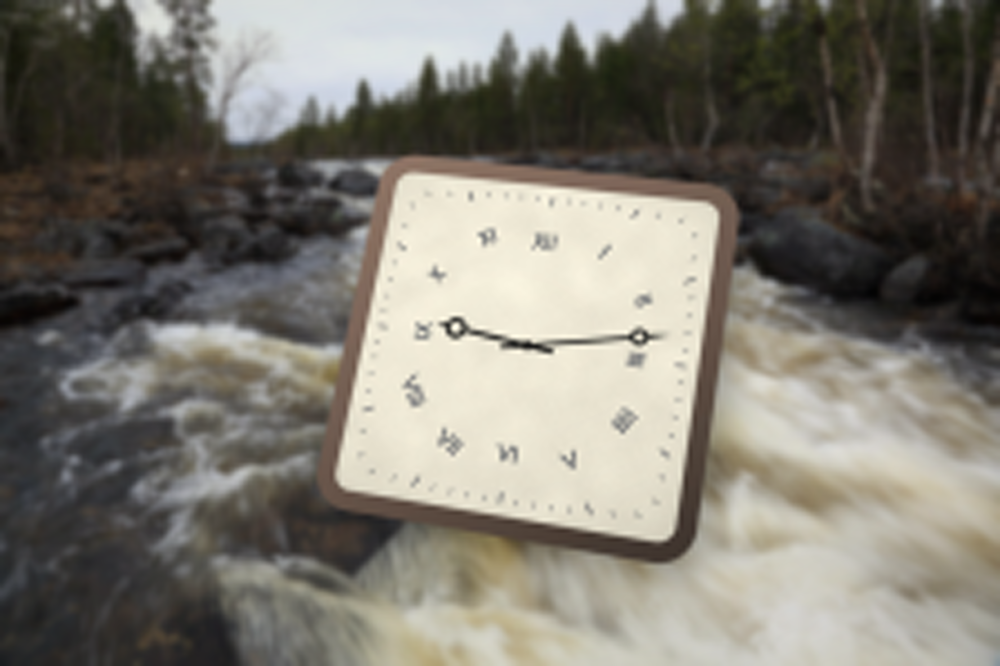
9:13
